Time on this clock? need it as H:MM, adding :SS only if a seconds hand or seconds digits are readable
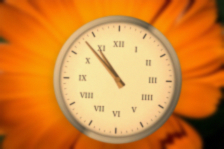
10:53
